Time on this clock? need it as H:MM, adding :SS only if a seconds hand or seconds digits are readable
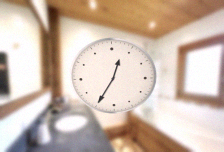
12:35
